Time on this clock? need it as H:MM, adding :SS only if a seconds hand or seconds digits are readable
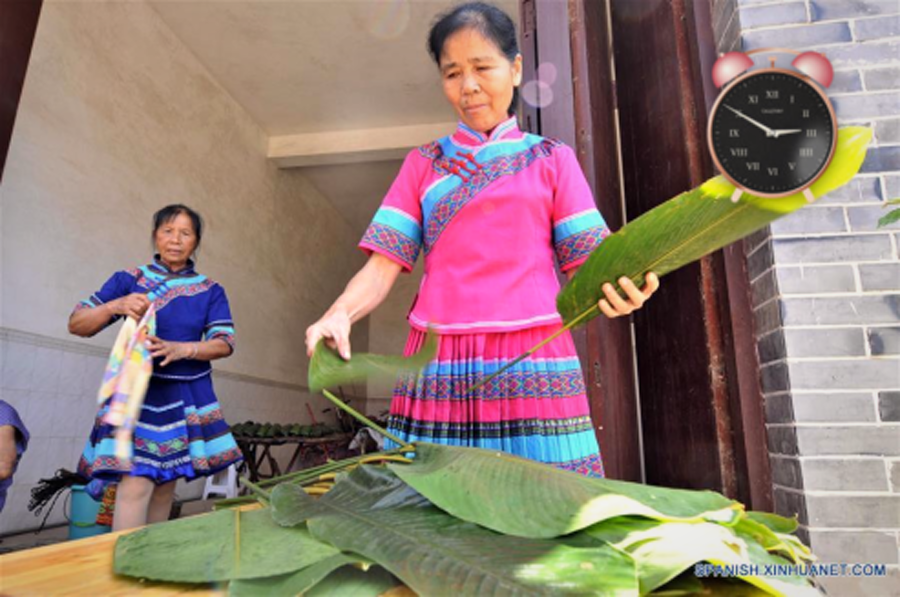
2:50
